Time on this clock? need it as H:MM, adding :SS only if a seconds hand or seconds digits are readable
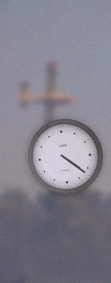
4:22
